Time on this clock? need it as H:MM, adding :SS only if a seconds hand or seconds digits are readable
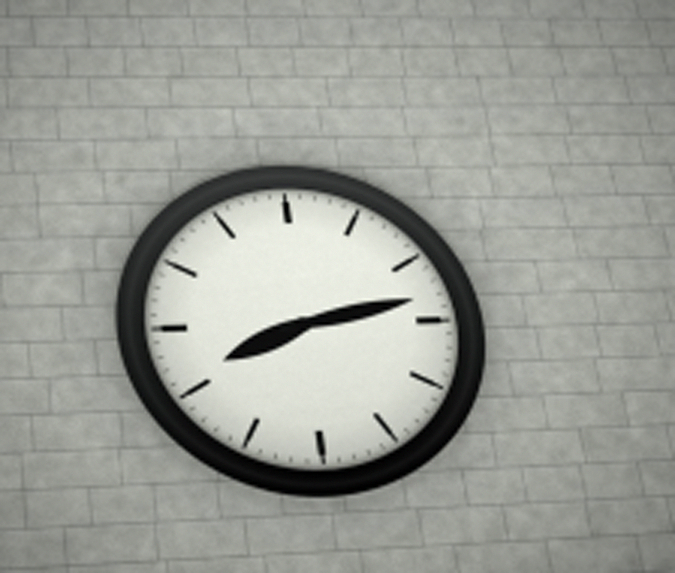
8:13
